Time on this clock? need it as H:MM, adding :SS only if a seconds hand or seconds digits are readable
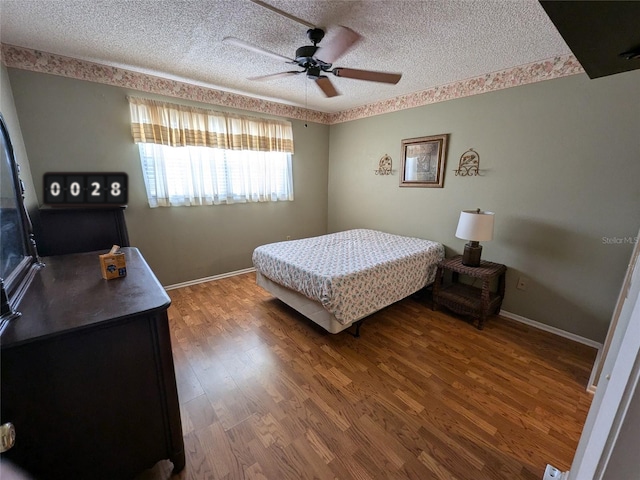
0:28
